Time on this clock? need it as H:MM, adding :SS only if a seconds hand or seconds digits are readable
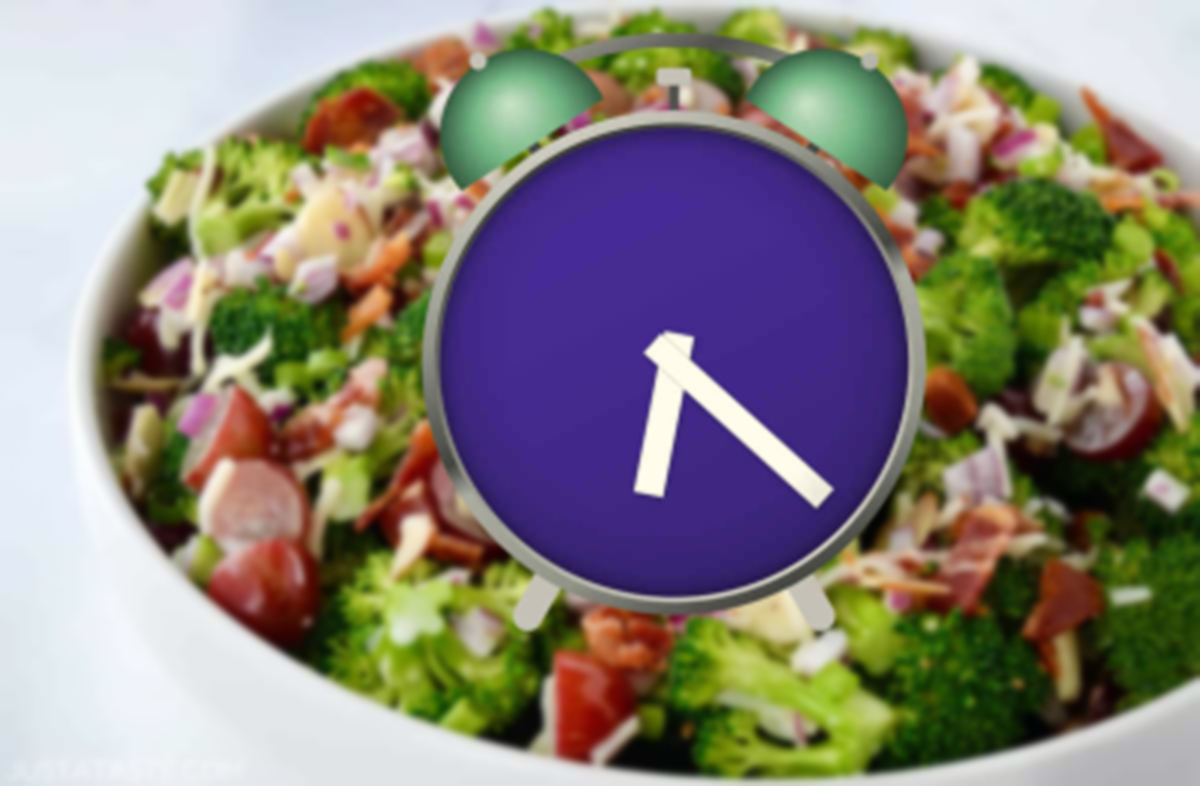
6:22
